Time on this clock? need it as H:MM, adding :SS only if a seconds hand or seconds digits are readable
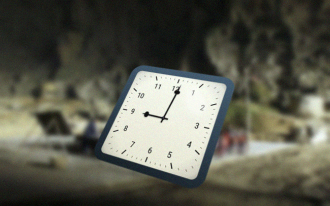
9:01
